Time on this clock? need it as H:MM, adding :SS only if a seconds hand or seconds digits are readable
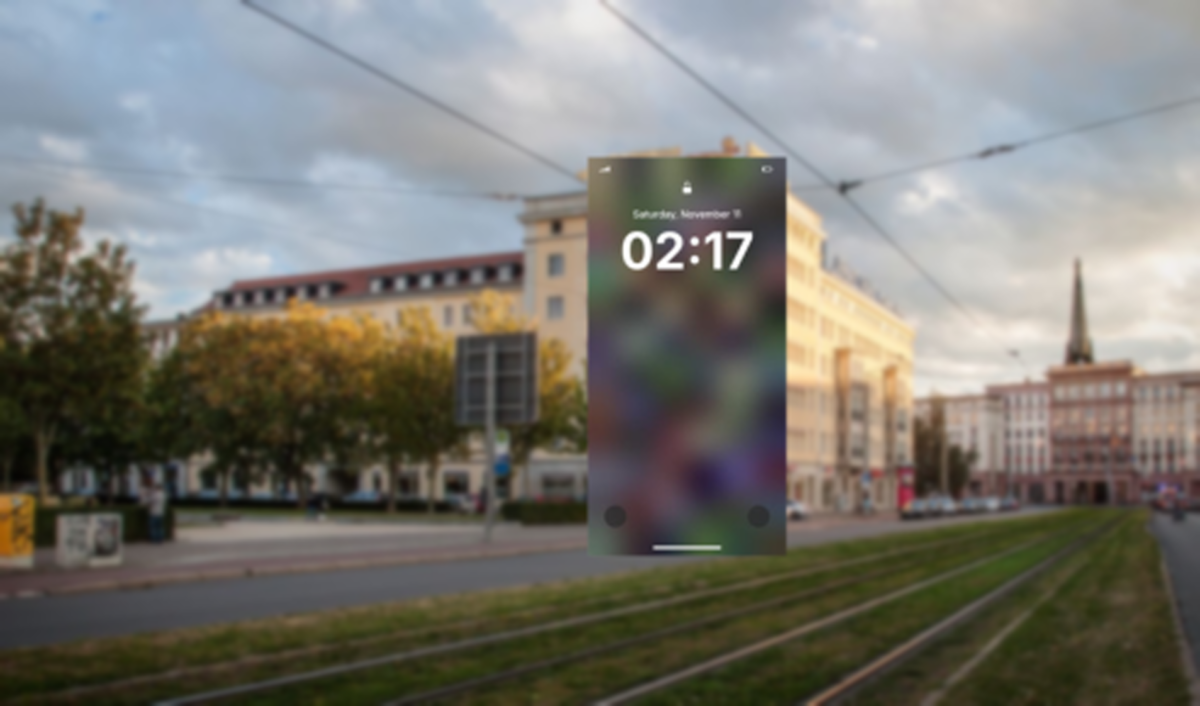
2:17
